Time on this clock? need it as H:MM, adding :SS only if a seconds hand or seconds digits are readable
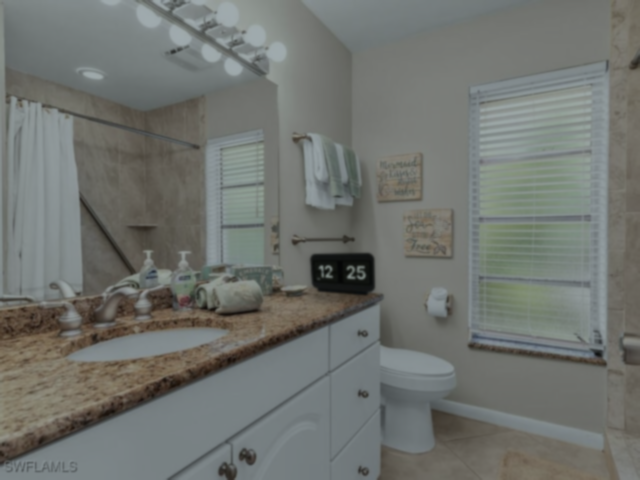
12:25
